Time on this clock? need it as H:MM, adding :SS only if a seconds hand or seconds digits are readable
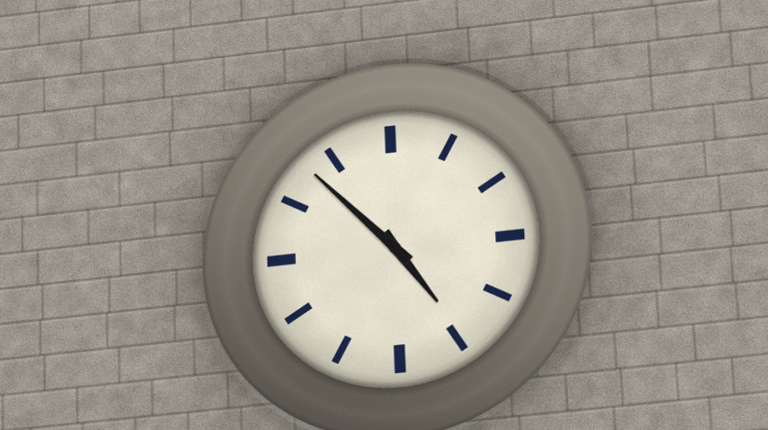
4:53
